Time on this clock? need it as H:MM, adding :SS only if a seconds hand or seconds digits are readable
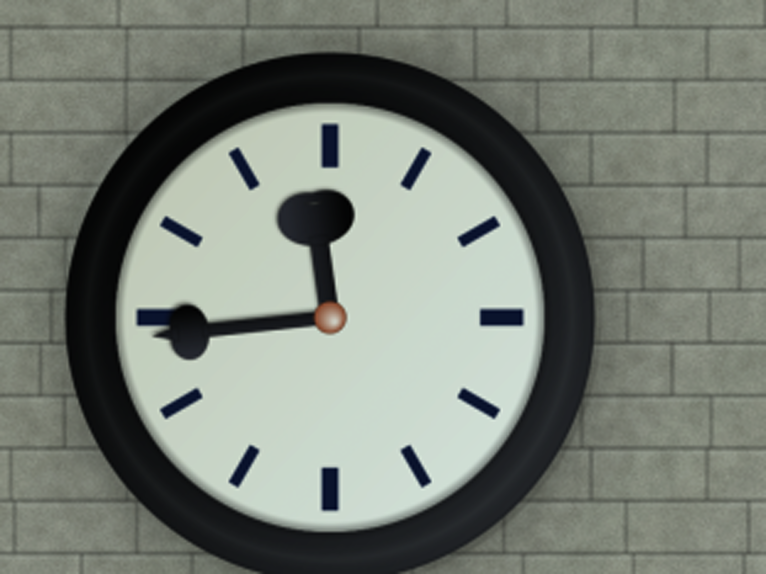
11:44
